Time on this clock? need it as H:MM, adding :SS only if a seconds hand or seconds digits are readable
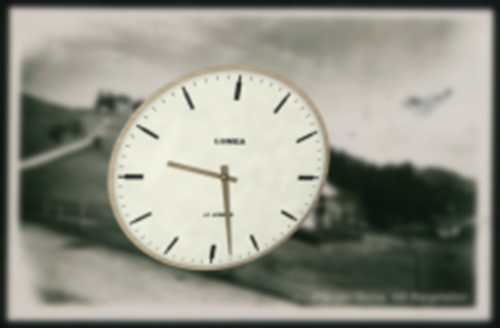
9:28
